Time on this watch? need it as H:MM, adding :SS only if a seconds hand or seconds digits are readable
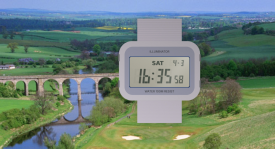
16:35:58
